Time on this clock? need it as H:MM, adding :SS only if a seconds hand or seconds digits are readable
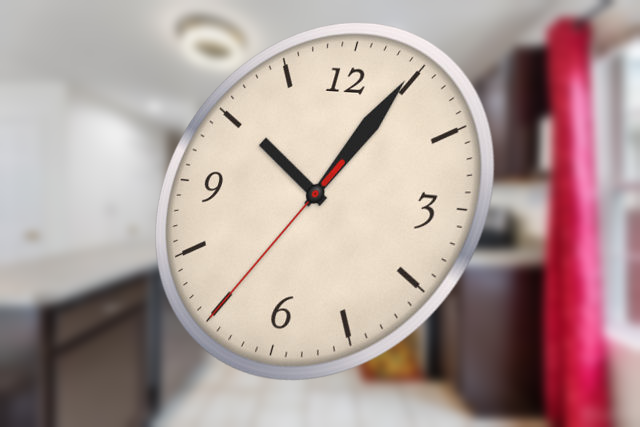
10:04:35
